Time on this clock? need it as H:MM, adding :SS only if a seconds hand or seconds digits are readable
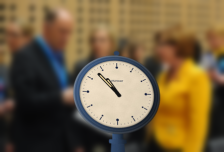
10:53
